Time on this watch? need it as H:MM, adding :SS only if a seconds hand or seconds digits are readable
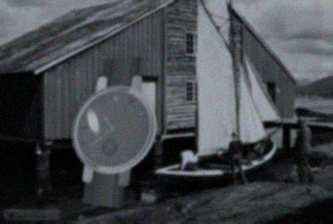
10:38
